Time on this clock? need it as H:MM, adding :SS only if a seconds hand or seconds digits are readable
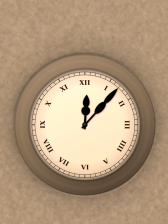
12:07
